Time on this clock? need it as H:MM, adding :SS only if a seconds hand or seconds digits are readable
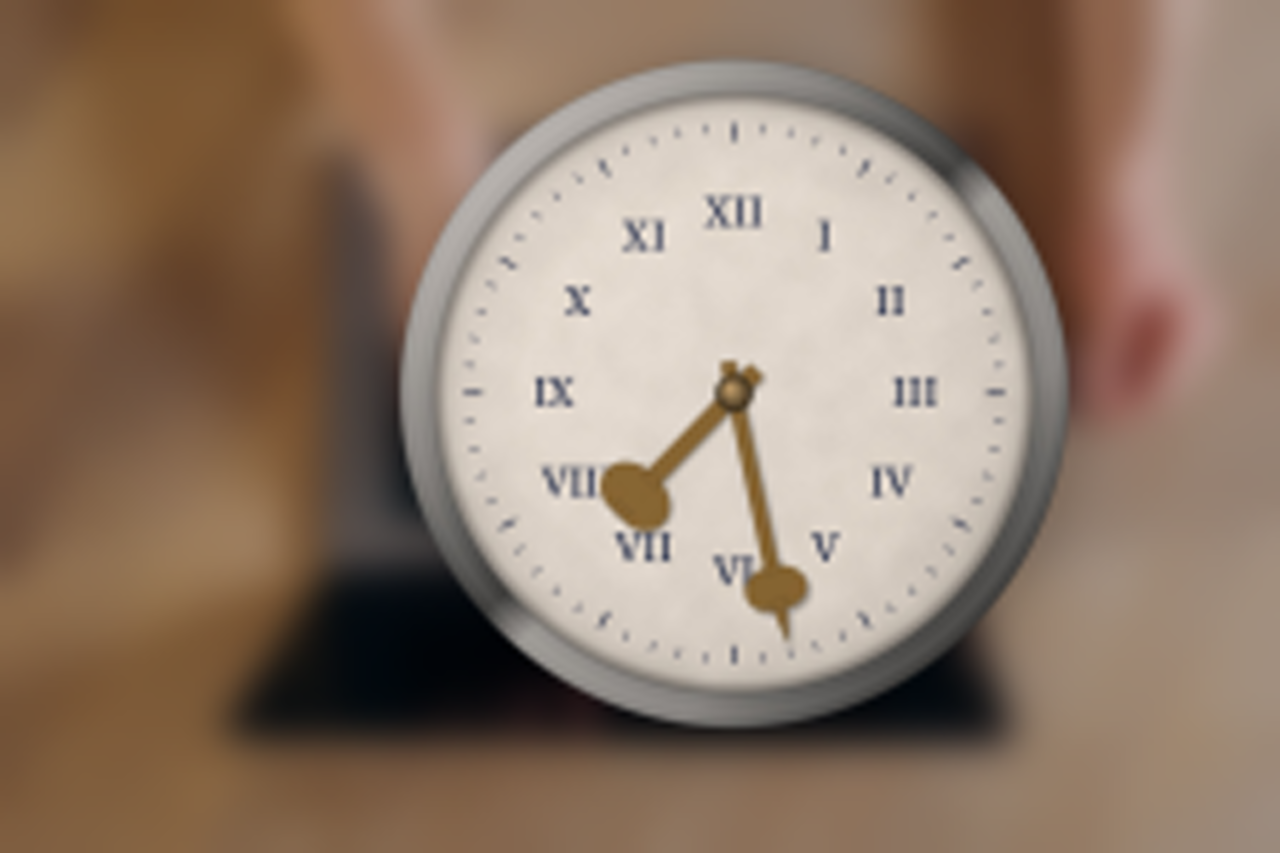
7:28
